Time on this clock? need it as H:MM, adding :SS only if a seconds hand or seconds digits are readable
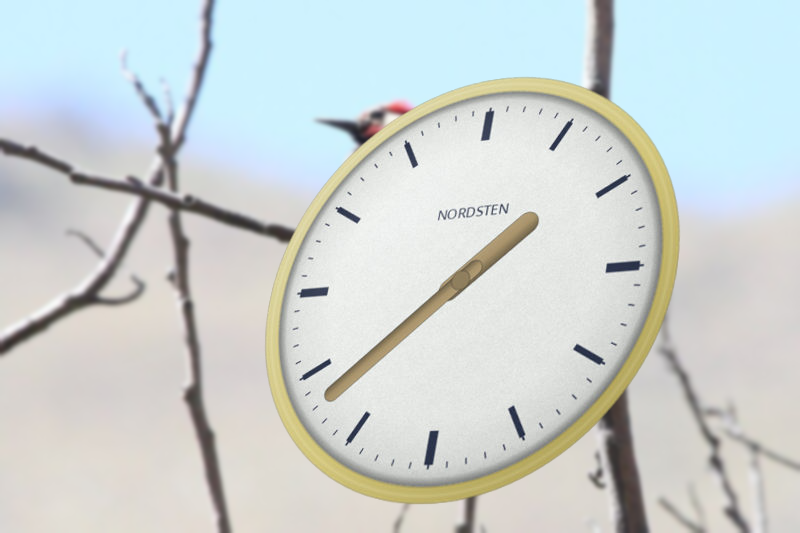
1:38
